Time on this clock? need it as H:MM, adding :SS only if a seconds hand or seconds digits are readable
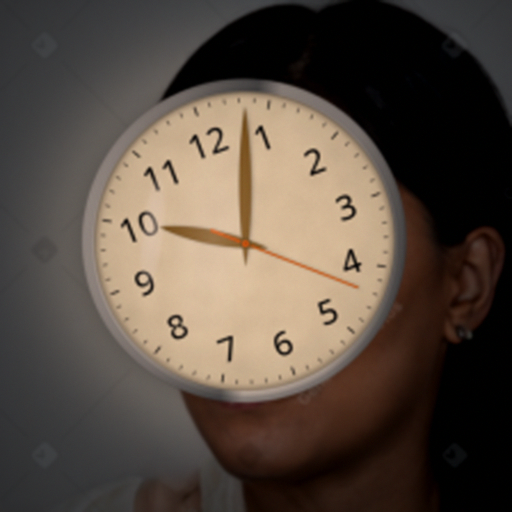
10:03:22
